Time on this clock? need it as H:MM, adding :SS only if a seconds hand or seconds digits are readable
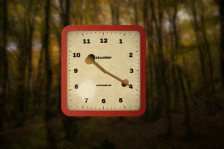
10:20
